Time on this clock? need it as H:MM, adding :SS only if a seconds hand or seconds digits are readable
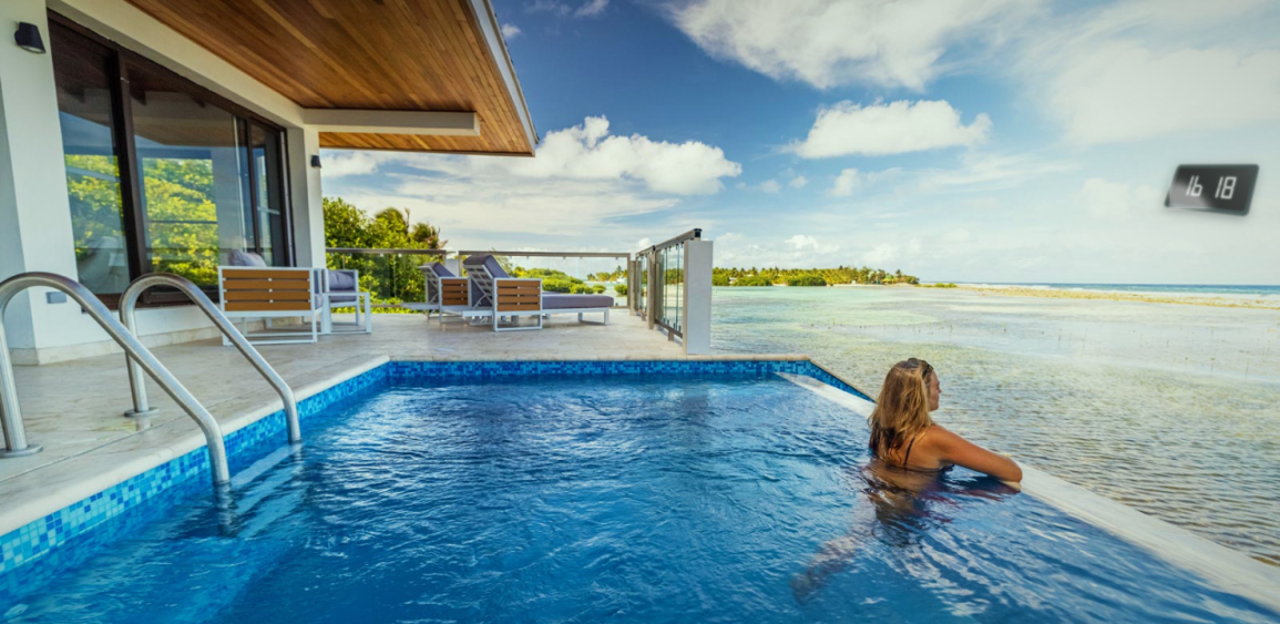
16:18
